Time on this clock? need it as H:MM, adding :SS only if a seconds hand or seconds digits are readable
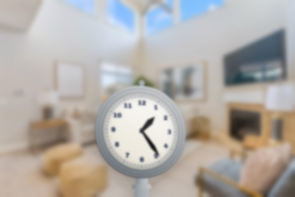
1:24
